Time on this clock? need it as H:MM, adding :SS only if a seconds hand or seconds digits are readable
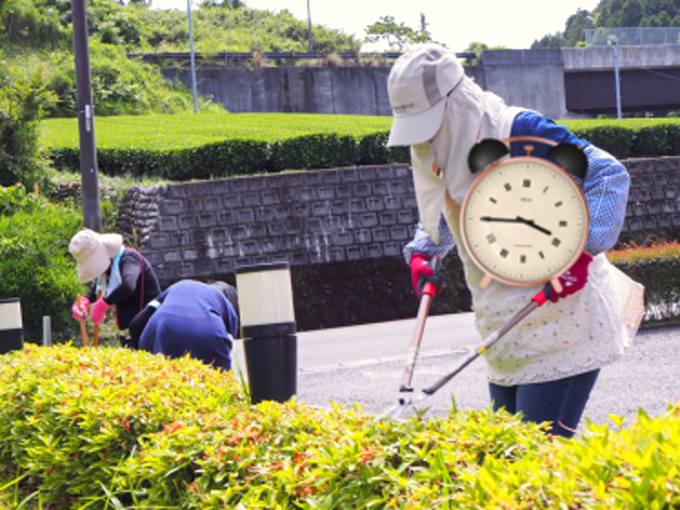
3:45
